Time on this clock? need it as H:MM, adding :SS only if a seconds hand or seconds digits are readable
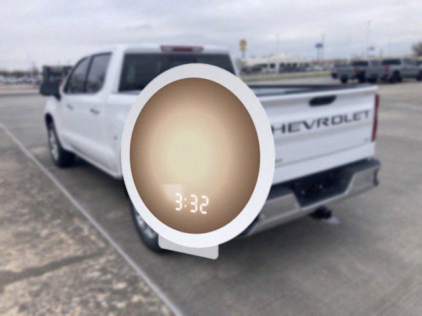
3:32
